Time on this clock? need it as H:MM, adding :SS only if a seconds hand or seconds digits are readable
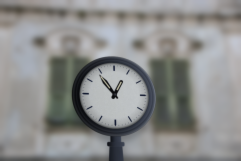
12:54
